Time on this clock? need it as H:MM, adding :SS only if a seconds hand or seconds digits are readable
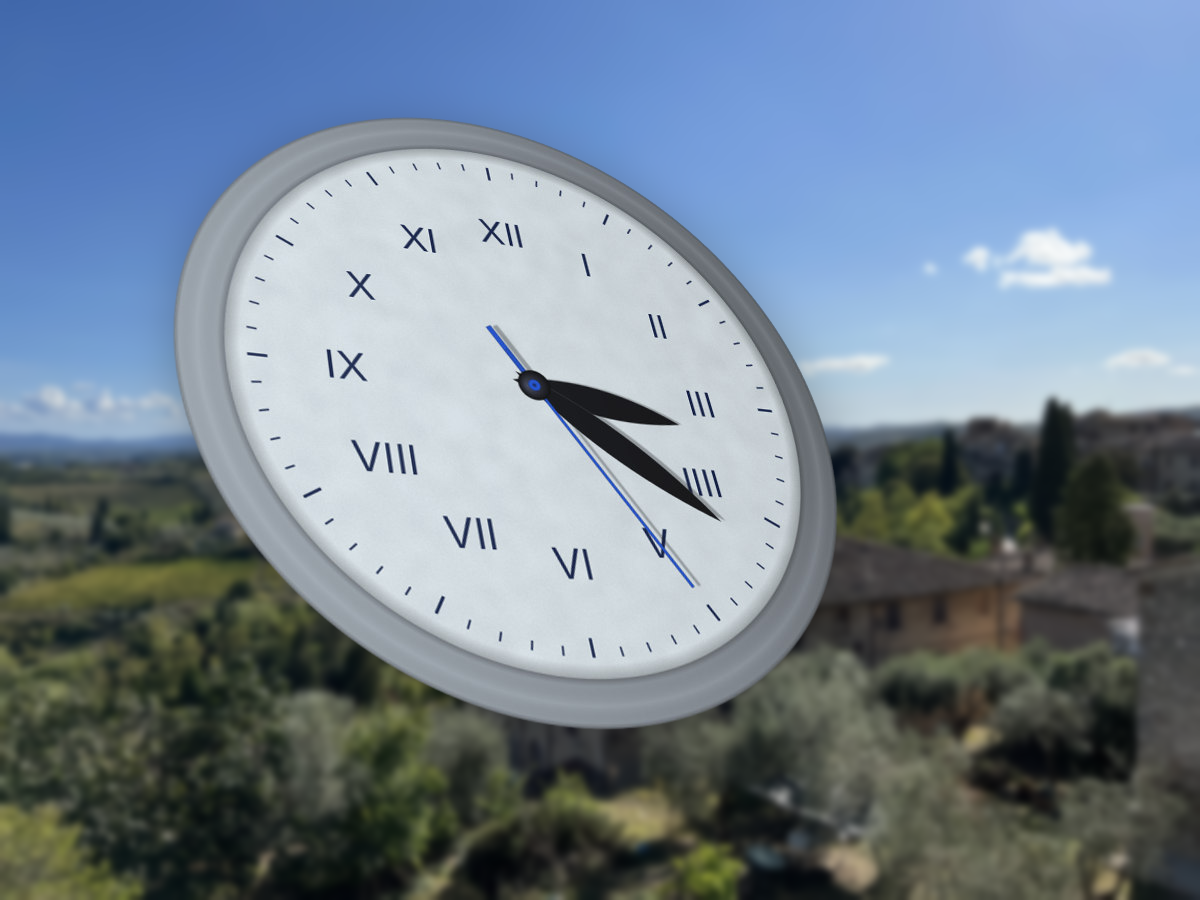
3:21:25
